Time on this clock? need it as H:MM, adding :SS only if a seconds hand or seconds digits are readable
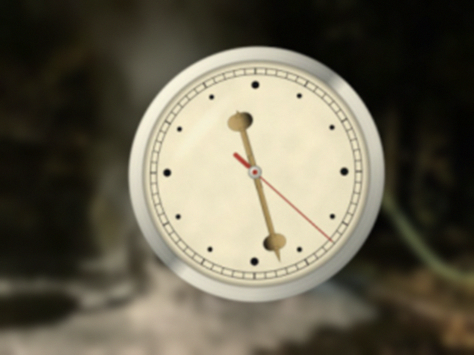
11:27:22
